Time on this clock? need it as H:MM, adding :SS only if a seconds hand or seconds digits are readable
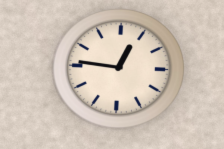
12:46
